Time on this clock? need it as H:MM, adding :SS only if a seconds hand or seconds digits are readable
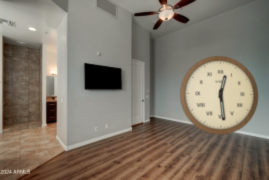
12:29
